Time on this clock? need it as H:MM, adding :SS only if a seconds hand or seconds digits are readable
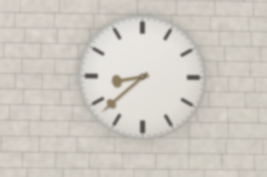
8:38
